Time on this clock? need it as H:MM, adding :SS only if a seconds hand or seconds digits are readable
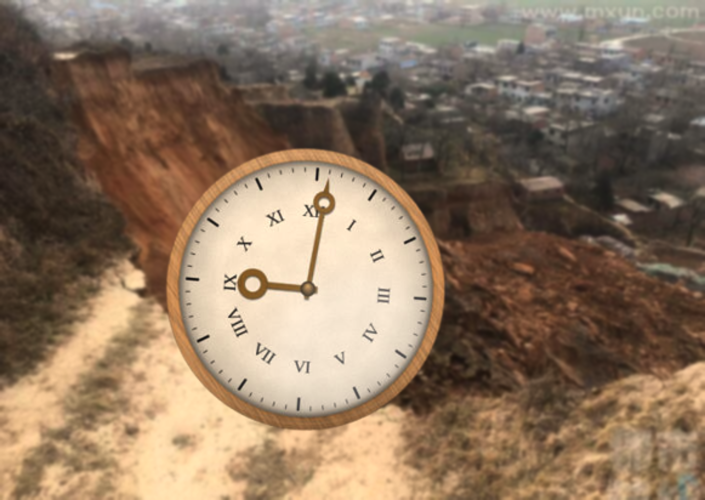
9:01
